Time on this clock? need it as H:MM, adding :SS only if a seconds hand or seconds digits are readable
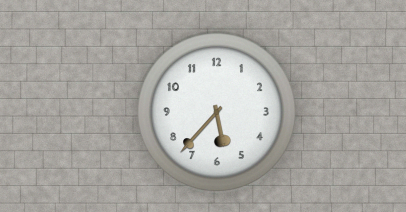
5:37
